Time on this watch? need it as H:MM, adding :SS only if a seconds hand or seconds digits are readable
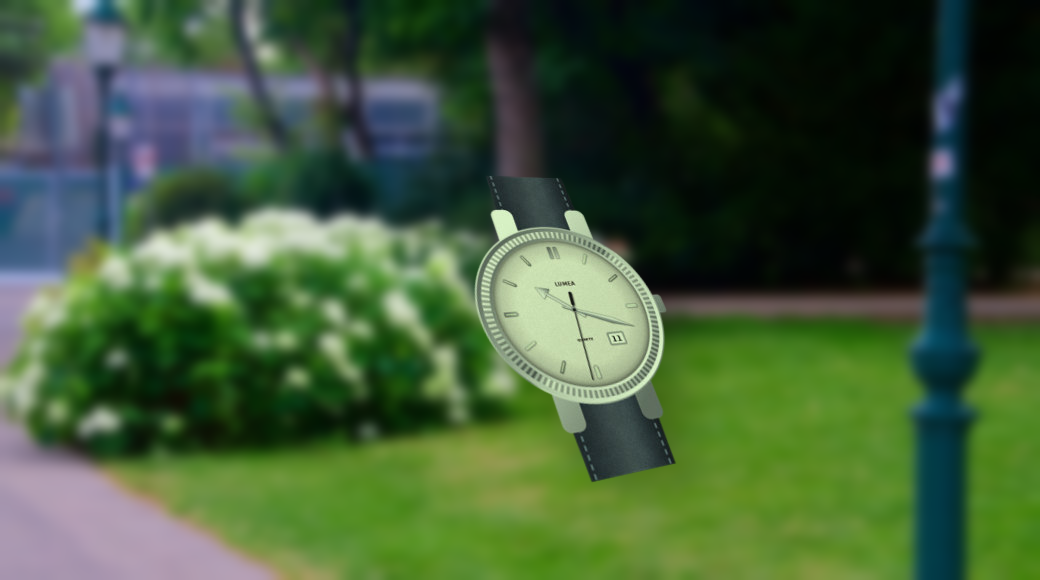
10:18:31
